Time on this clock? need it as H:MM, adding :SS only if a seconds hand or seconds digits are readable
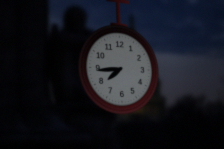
7:44
